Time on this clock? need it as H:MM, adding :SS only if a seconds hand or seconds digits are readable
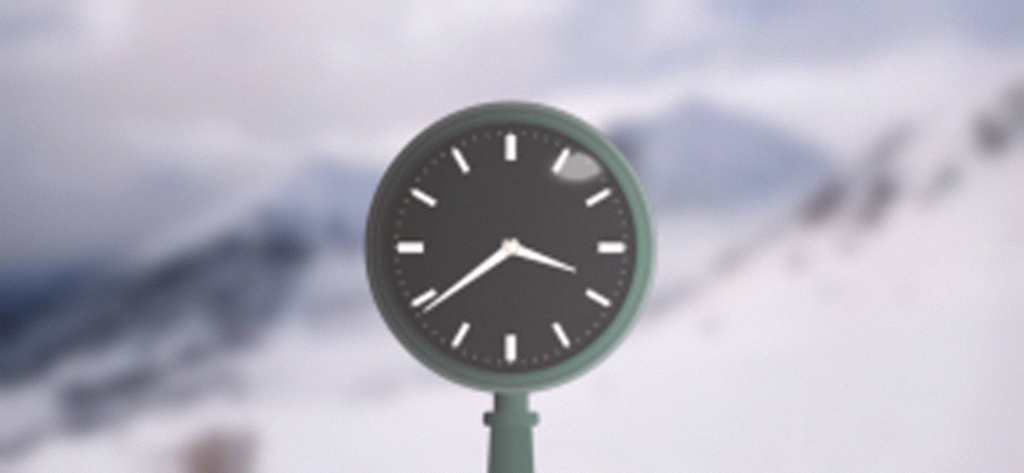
3:39
